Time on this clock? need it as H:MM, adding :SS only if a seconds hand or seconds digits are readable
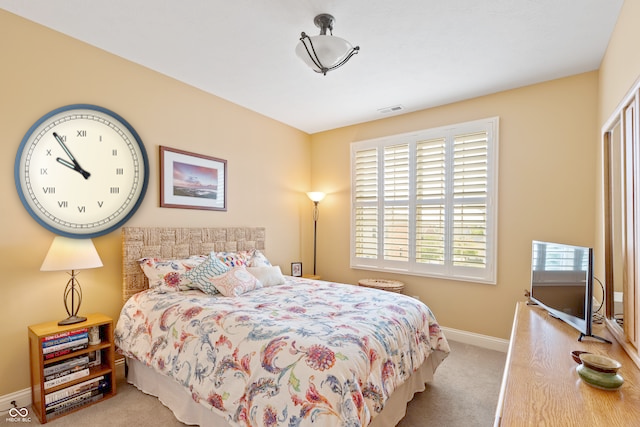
9:54
